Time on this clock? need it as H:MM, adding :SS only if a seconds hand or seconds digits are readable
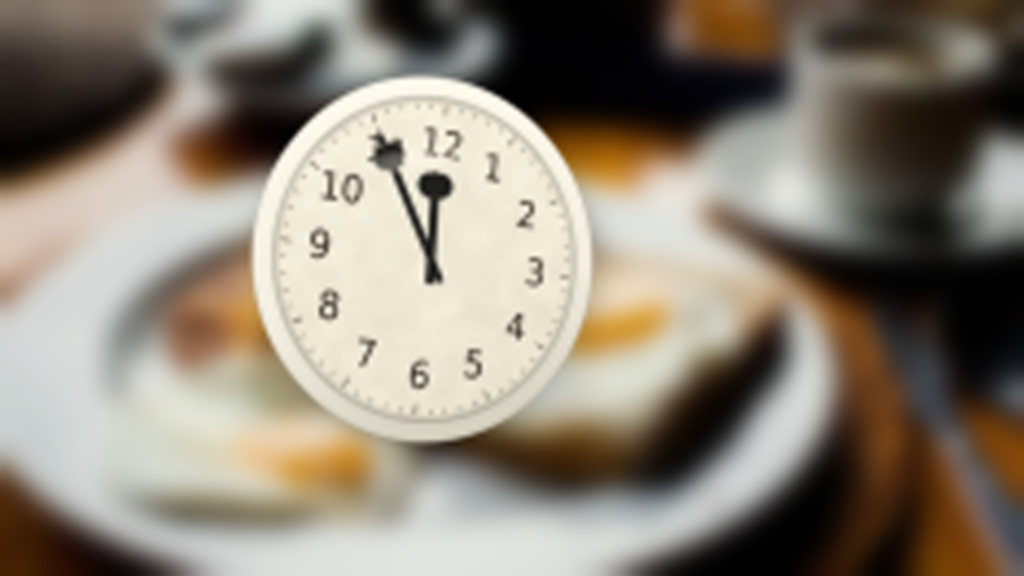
11:55
